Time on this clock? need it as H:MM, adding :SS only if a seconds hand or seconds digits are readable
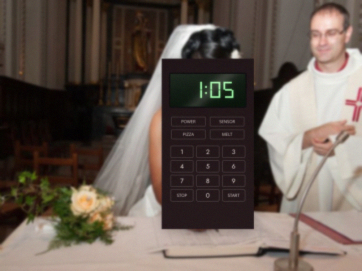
1:05
